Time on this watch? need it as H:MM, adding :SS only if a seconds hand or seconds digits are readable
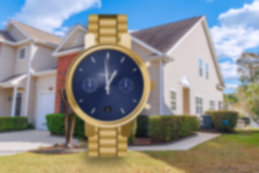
12:59
